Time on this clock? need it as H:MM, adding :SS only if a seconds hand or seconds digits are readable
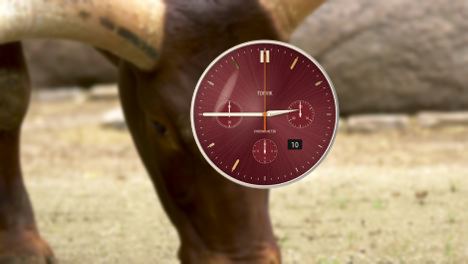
2:45
